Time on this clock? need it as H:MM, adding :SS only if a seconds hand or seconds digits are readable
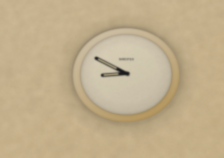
8:50
